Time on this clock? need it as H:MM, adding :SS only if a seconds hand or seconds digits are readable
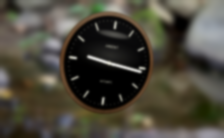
9:16
